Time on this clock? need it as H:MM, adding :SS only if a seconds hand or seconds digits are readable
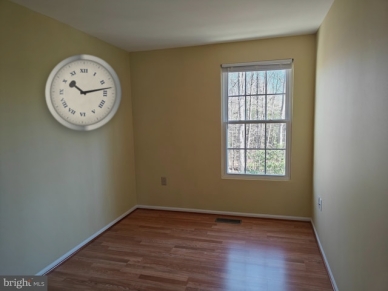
10:13
